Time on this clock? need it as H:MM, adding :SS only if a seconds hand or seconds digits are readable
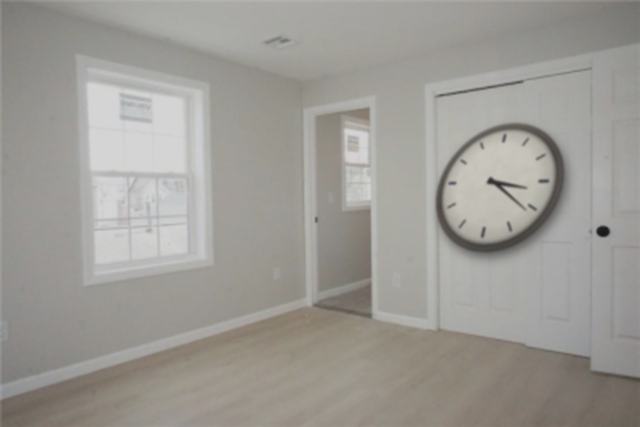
3:21
